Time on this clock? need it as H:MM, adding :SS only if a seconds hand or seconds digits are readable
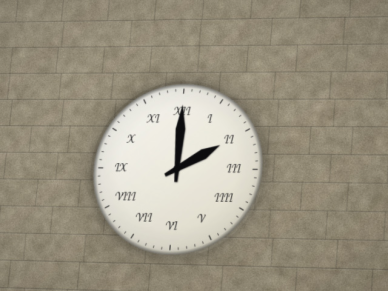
2:00
